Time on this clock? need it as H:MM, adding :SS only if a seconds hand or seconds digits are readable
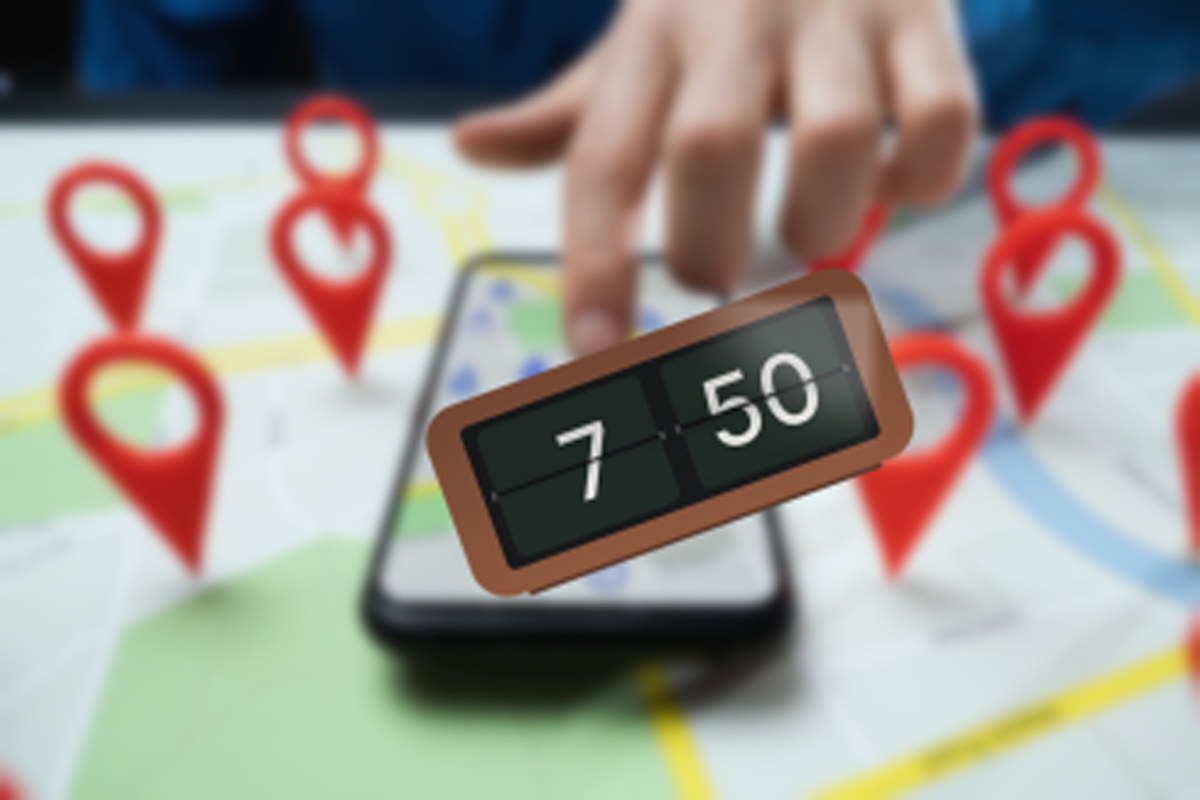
7:50
